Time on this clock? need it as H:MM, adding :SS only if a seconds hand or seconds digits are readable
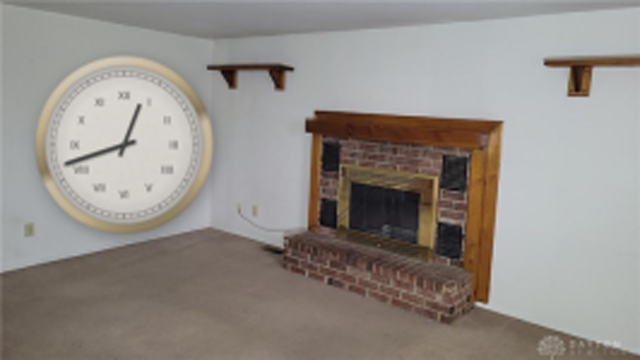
12:42
